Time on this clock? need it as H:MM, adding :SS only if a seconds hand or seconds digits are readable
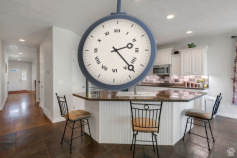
2:23
